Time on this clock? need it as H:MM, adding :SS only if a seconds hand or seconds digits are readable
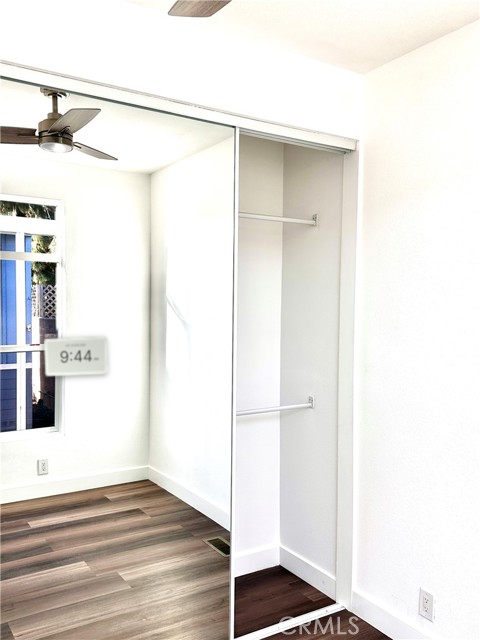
9:44
